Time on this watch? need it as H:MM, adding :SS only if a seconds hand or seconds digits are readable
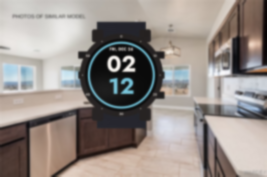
2:12
